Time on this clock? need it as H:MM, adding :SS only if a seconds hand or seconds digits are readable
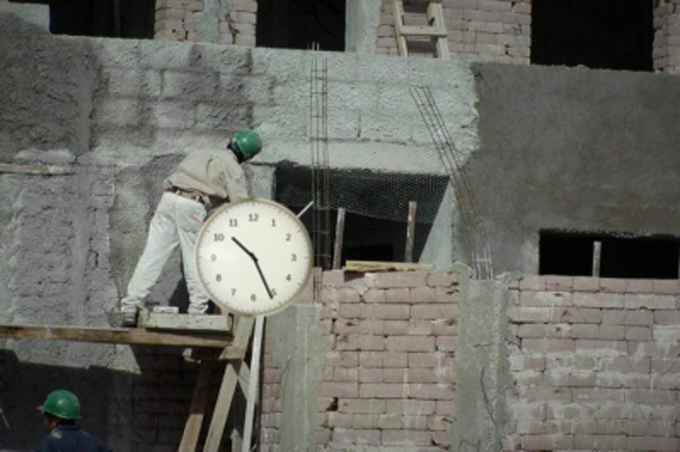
10:26
